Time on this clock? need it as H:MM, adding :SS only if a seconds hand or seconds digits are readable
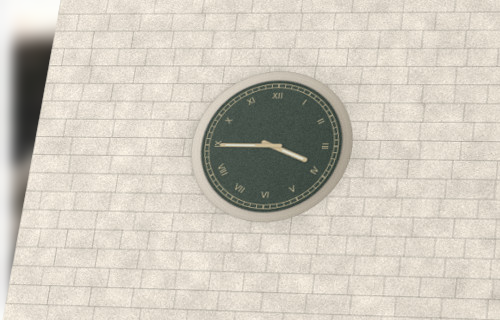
3:45
